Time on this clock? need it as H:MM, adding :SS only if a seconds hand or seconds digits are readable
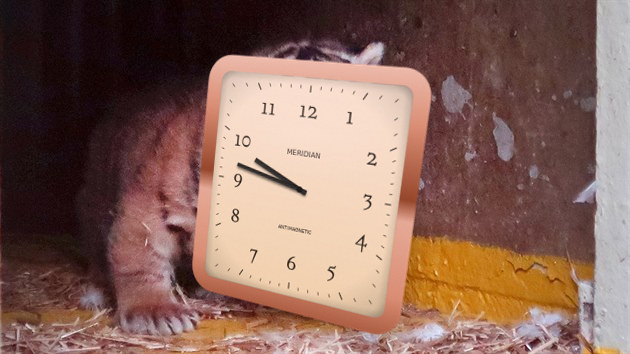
9:47
